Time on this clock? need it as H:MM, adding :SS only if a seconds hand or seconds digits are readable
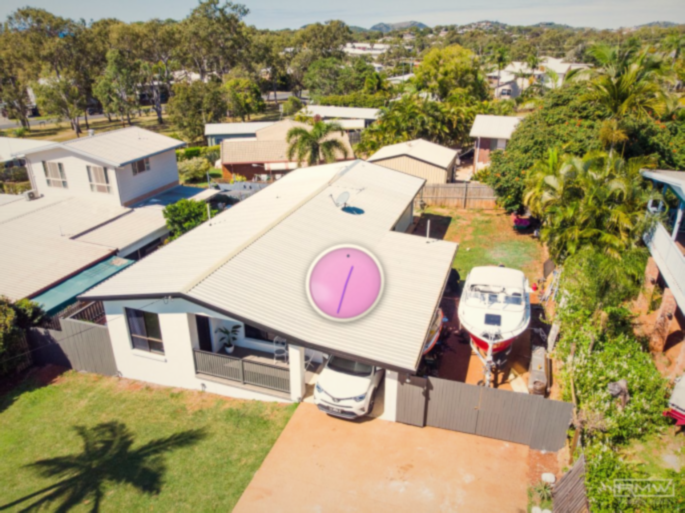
12:32
